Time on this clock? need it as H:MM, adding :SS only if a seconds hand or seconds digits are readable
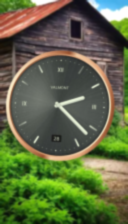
2:22
